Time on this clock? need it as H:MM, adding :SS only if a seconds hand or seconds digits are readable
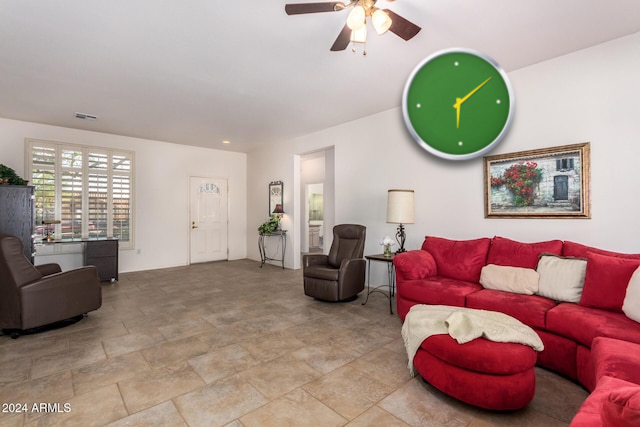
6:09
